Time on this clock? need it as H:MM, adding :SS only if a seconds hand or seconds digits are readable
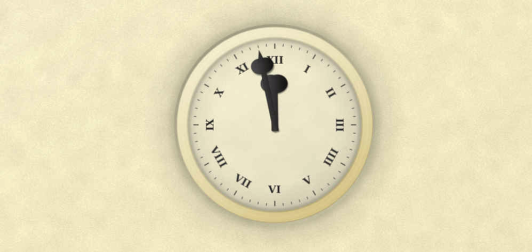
11:58
